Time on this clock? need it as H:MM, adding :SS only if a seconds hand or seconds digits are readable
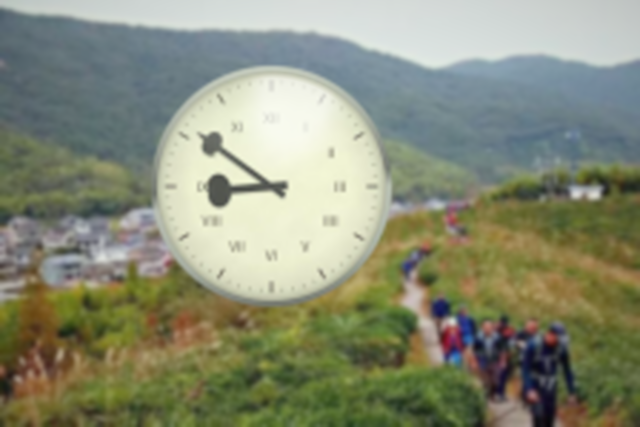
8:51
